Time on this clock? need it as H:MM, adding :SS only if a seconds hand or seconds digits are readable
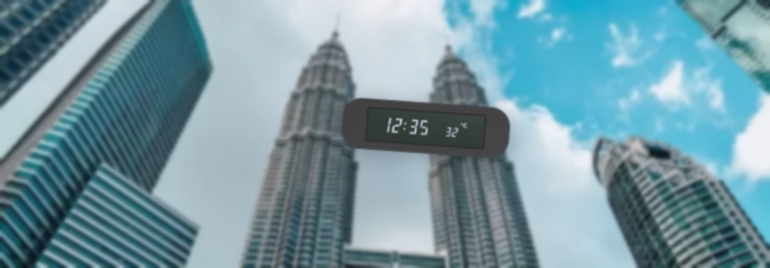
12:35
